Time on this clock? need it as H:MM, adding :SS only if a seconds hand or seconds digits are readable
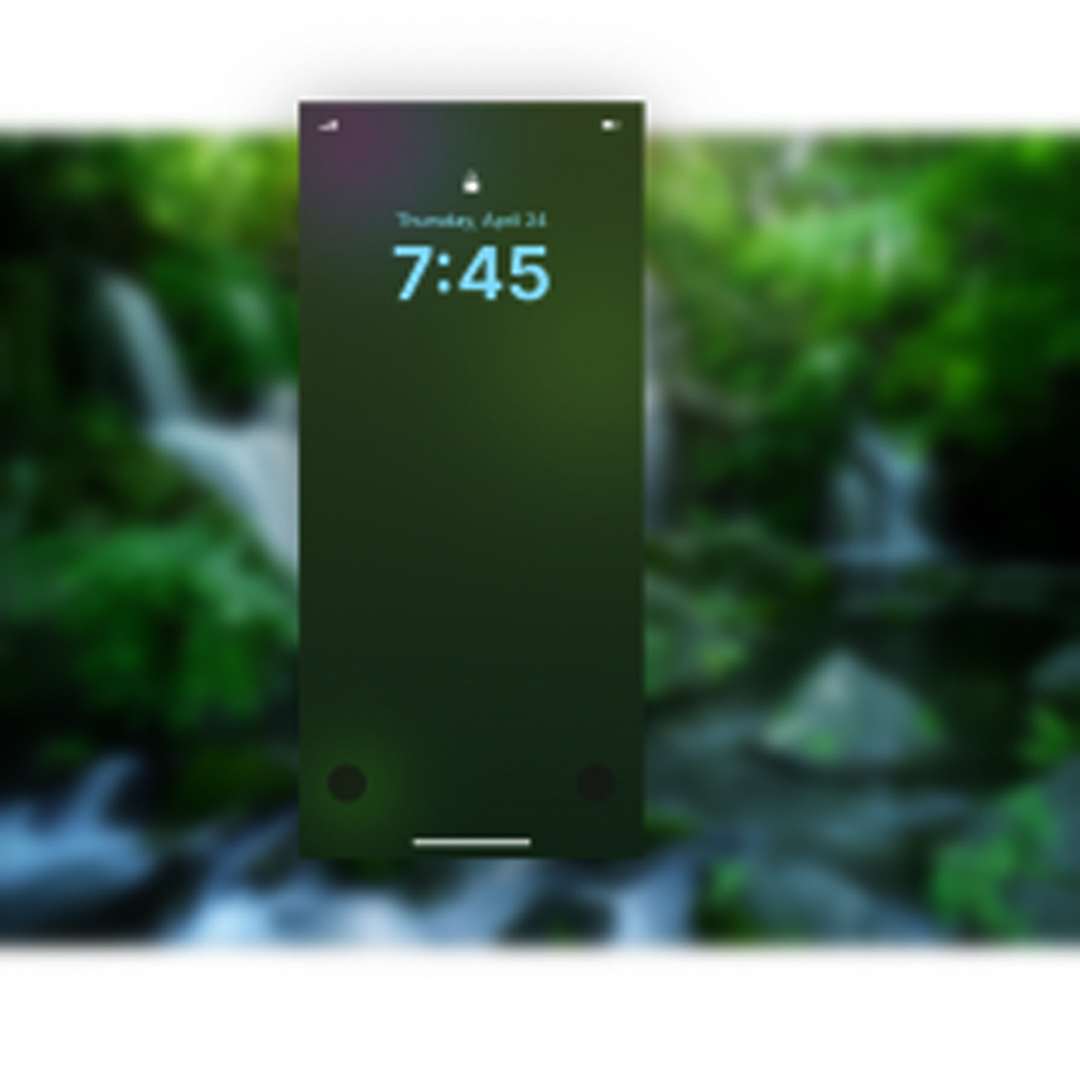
7:45
